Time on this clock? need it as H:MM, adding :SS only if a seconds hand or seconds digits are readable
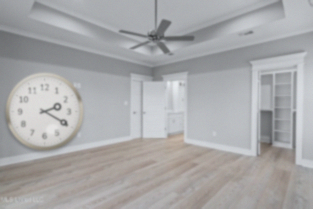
2:20
